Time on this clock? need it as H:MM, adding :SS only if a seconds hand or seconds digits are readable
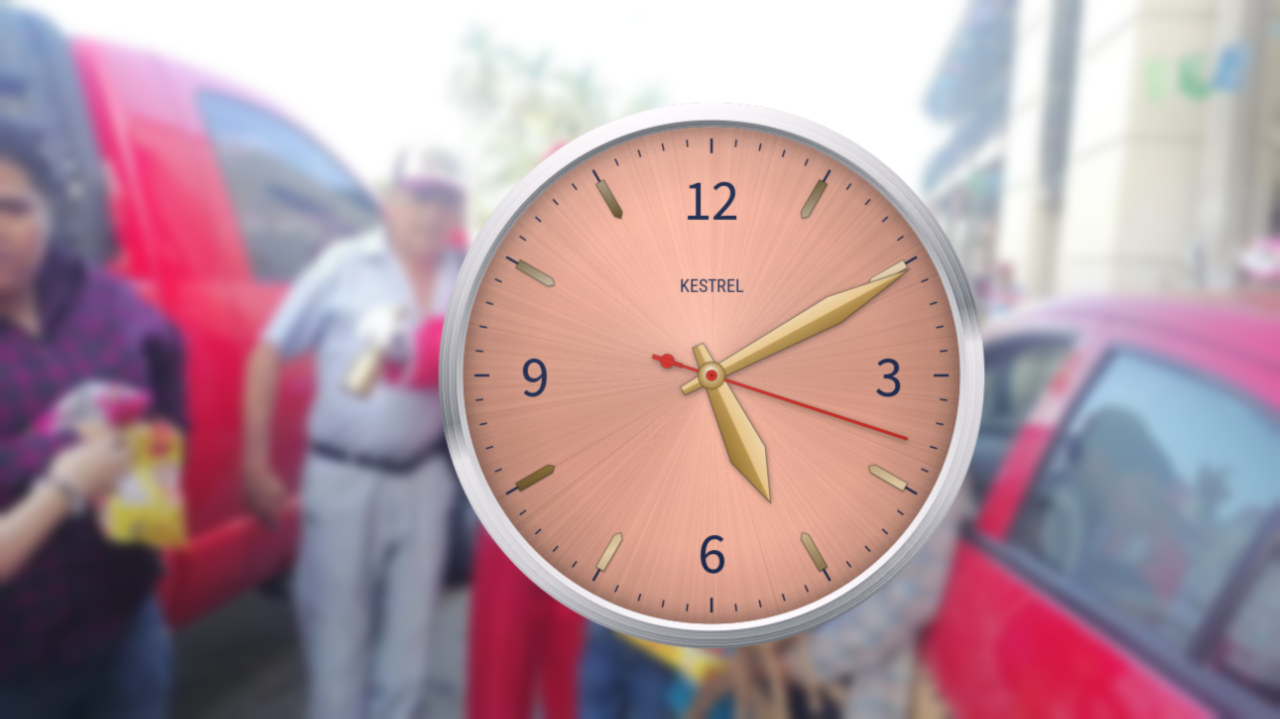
5:10:18
